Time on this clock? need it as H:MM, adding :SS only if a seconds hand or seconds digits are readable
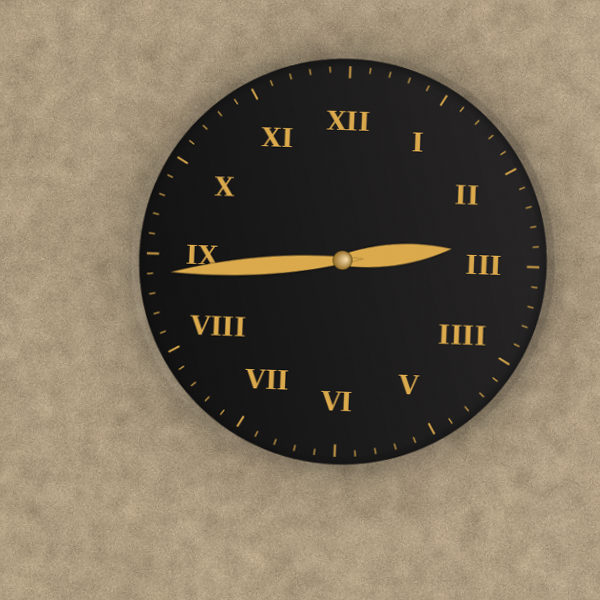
2:44
